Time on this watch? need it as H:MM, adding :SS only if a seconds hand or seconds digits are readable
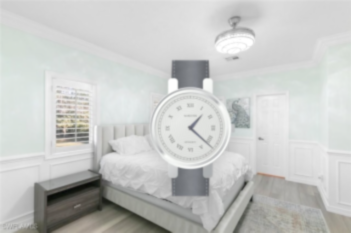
1:22
